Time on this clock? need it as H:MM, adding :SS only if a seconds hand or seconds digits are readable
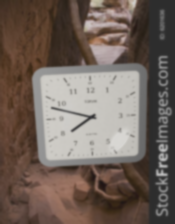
7:48
